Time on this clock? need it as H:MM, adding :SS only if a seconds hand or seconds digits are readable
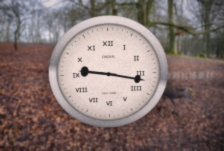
9:17
